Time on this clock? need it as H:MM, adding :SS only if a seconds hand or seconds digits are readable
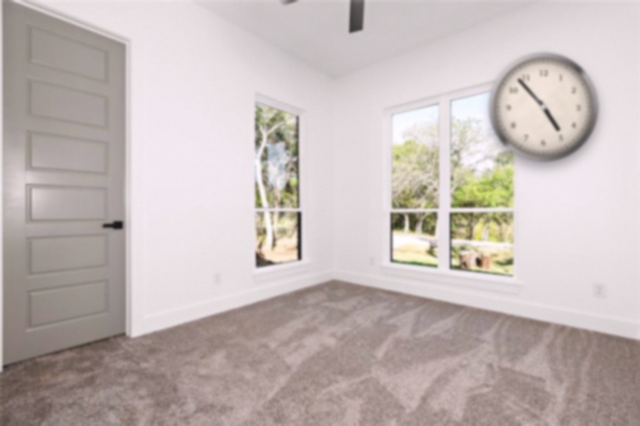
4:53
